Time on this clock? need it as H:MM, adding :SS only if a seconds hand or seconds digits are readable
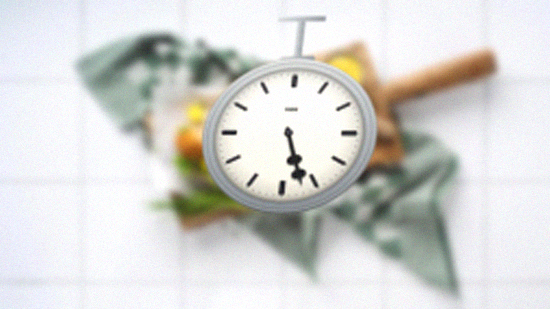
5:27
